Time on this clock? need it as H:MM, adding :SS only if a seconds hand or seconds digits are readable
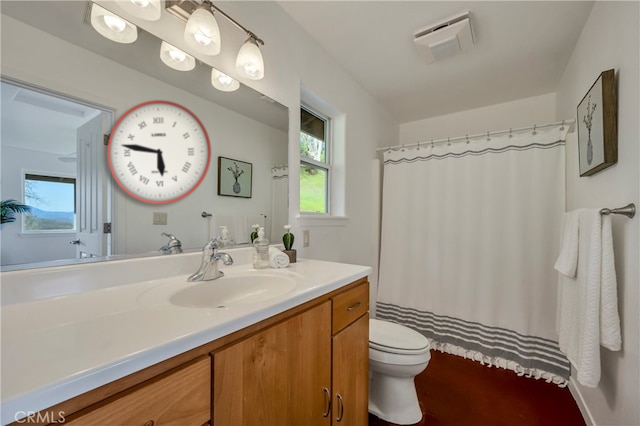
5:47
